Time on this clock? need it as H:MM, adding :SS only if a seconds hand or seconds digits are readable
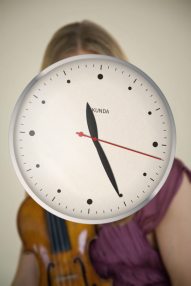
11:25:17
